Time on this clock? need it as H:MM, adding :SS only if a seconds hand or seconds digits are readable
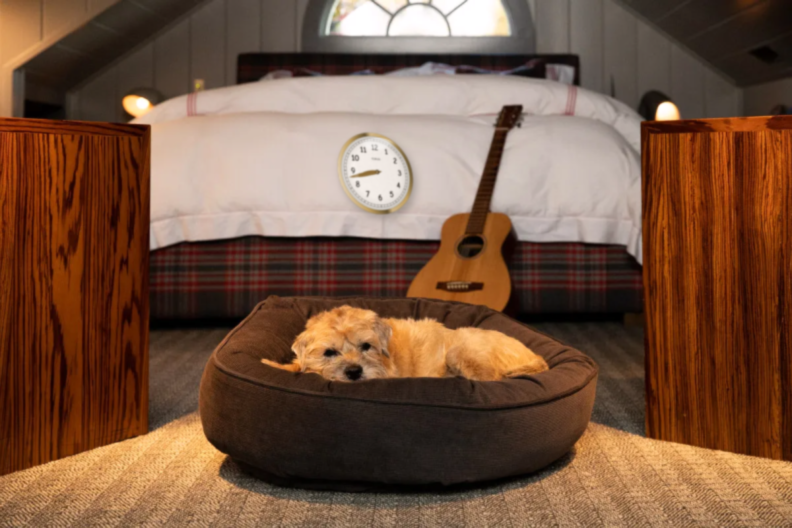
8:43
